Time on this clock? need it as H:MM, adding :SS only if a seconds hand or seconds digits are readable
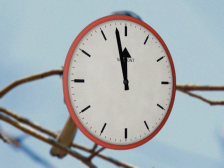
11:58
